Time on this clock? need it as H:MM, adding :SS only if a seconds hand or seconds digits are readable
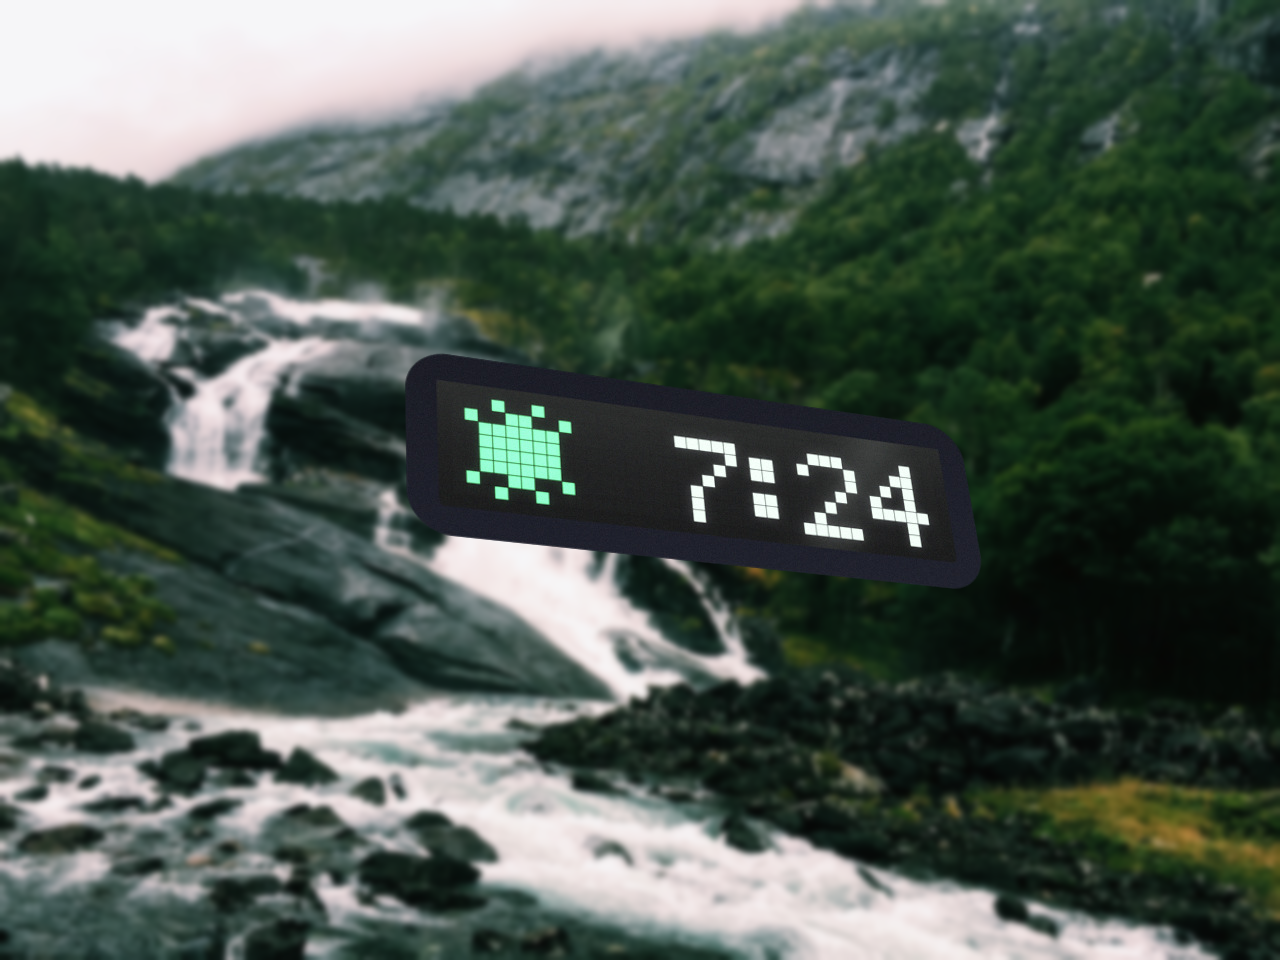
7:24
